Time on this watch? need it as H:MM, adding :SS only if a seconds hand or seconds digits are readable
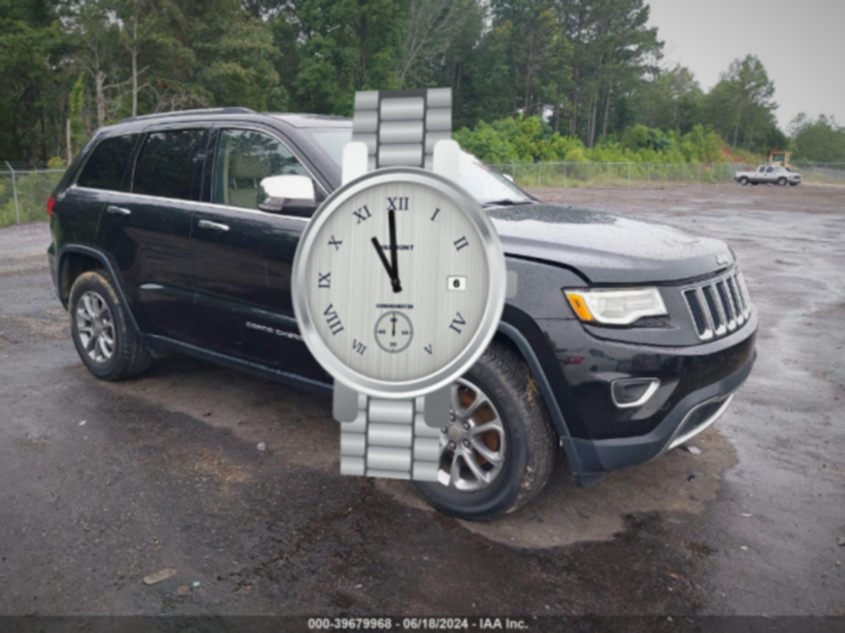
10:59
